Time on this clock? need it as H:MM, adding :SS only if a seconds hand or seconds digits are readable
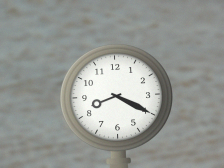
8:20
